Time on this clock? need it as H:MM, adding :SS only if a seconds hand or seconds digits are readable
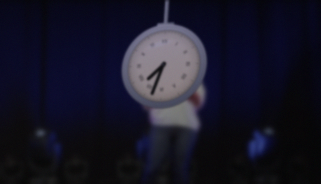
7:33
